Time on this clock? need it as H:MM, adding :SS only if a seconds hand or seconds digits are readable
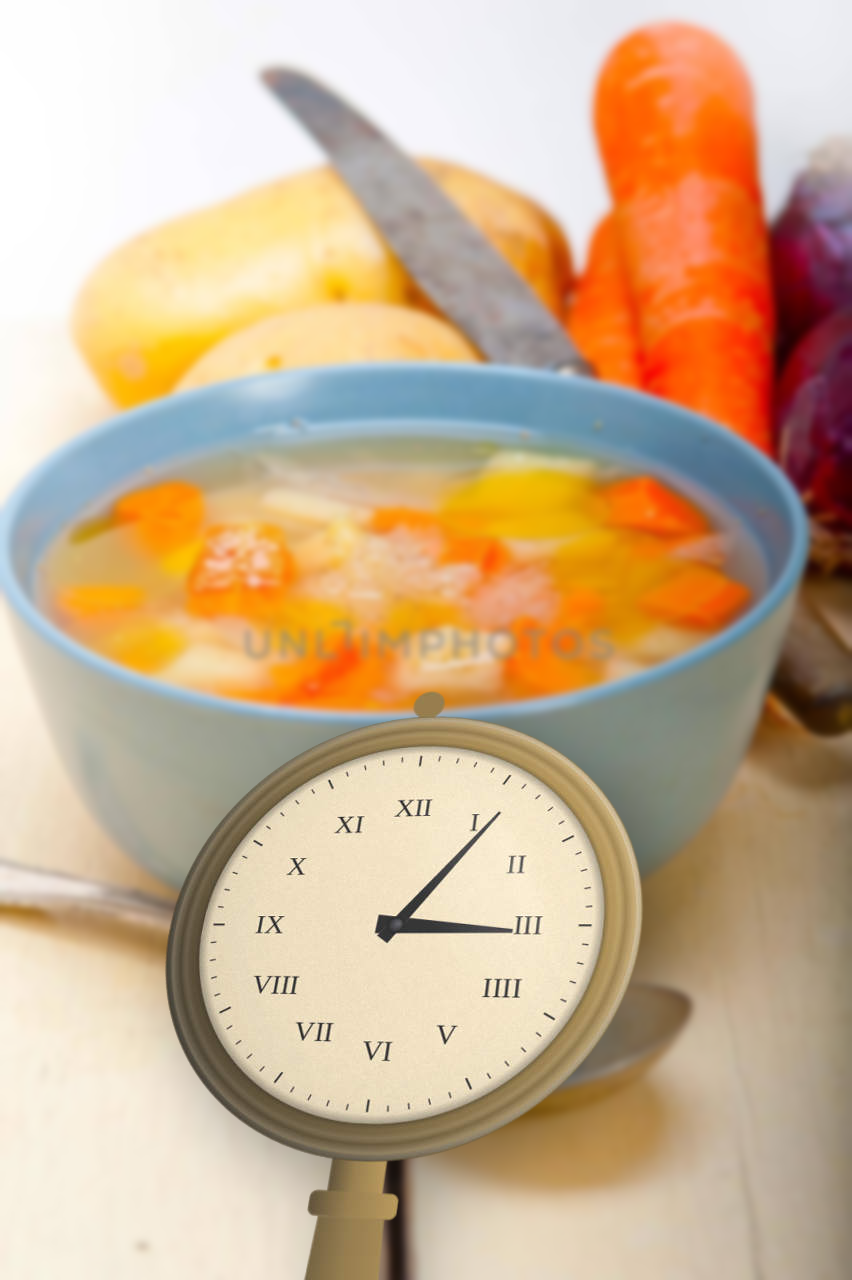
3:06
